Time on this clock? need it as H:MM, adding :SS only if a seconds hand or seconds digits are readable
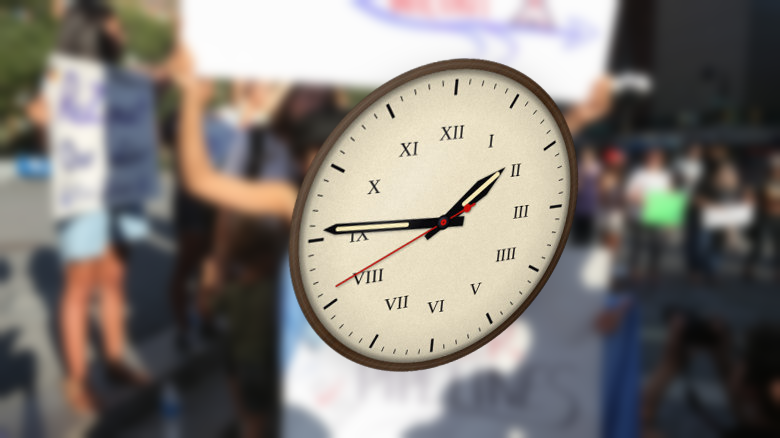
1:45:41
